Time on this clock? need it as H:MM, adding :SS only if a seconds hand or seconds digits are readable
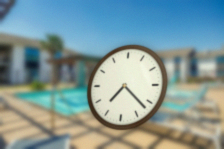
7:22
